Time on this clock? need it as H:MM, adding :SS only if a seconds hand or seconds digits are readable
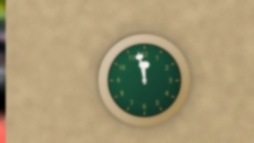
11:58
